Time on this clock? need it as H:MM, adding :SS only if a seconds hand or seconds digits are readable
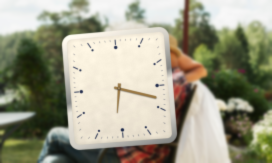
6:18
